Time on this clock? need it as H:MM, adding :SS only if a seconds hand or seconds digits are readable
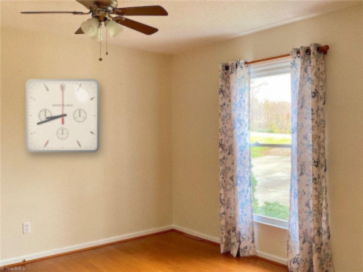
8:42
